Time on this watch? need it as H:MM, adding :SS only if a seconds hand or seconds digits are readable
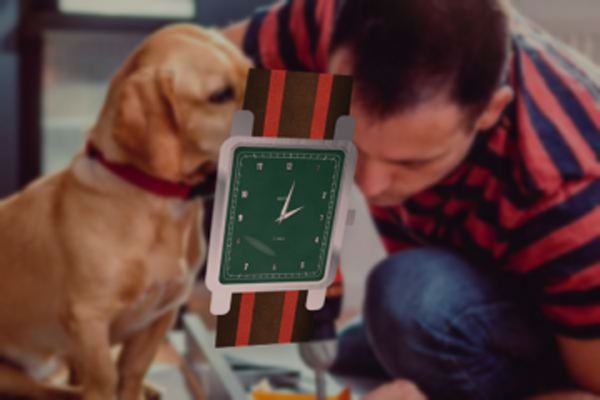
2:02
